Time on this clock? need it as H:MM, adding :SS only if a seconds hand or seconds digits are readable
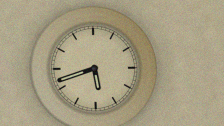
5:42
